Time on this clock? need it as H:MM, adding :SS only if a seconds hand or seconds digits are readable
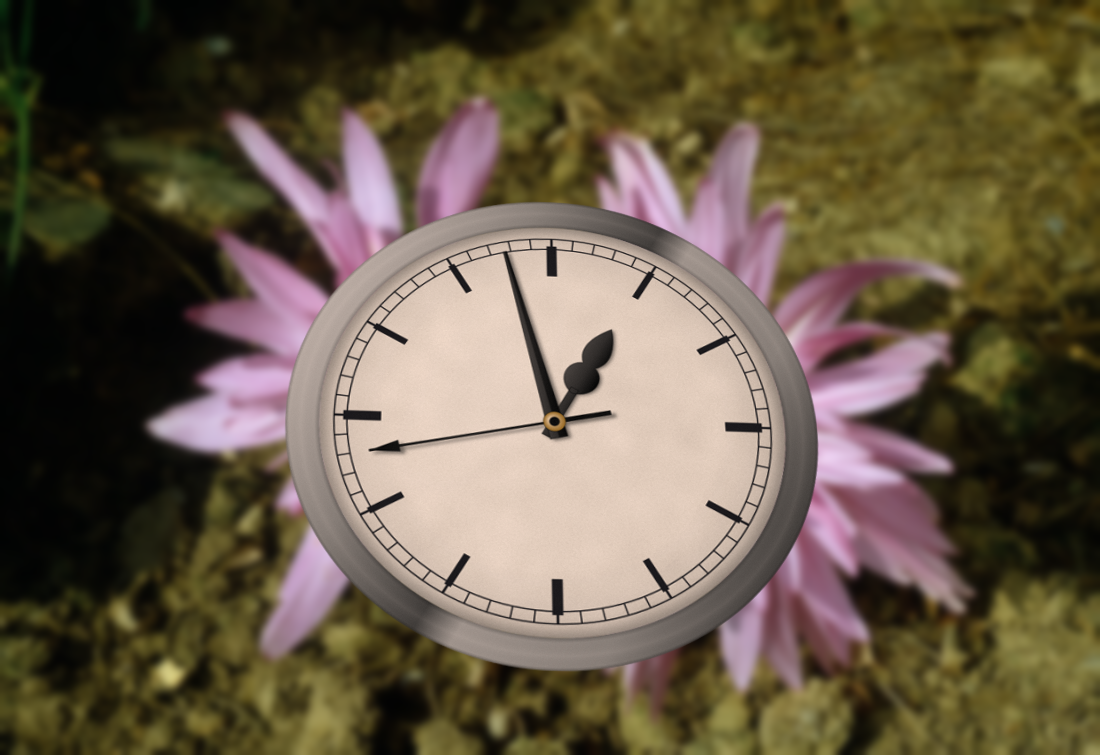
12:57:43
